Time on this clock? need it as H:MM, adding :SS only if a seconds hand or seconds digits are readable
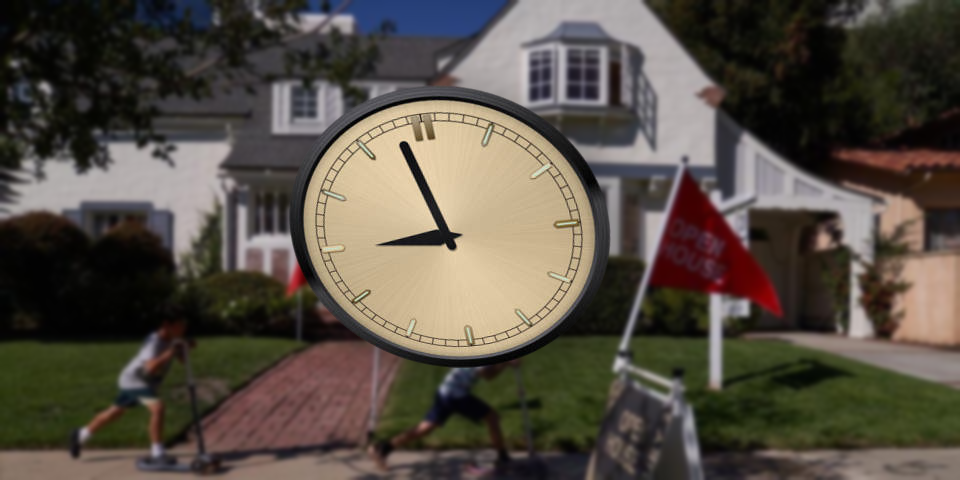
8:58
